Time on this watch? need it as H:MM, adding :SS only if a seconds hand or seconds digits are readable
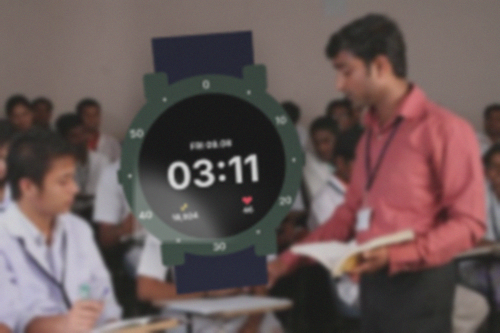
3:11
